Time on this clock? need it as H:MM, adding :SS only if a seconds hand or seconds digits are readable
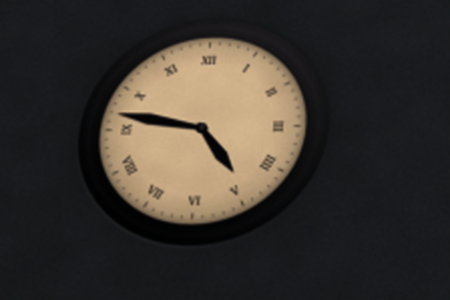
4:47
